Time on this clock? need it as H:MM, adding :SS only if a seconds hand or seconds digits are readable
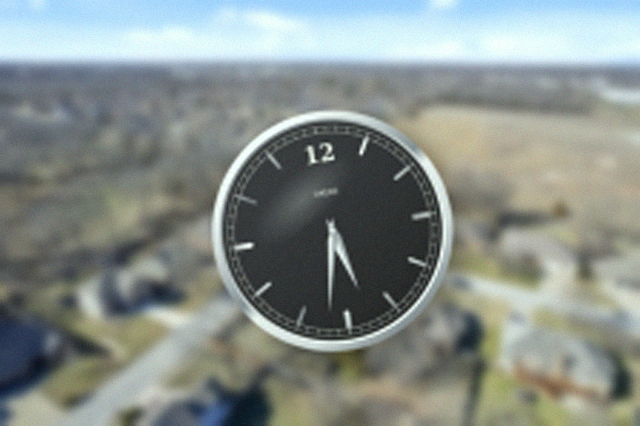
5:32
